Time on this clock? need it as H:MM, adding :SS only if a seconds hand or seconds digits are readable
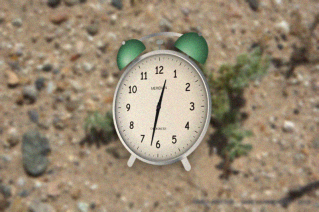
12:32
